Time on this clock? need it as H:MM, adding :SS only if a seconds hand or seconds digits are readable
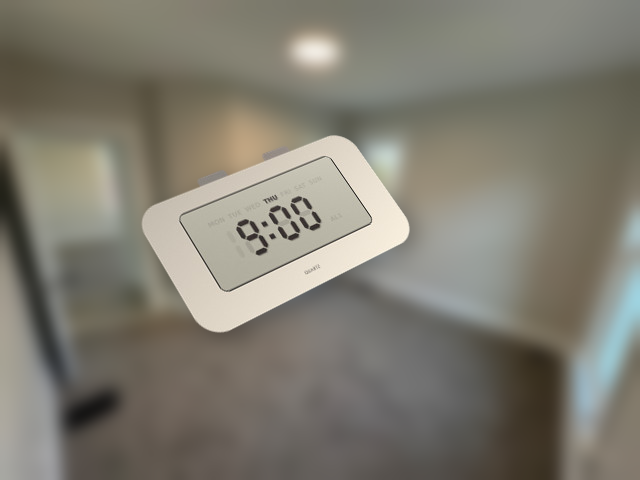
9:00
